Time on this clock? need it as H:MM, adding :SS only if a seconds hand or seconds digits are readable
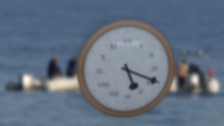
5:19
